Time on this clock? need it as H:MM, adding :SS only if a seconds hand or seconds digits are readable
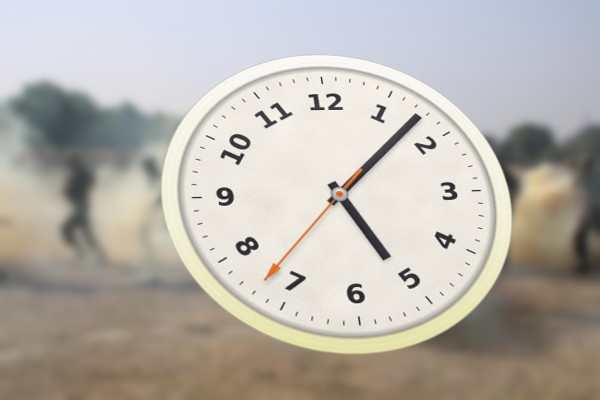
5:07:37
